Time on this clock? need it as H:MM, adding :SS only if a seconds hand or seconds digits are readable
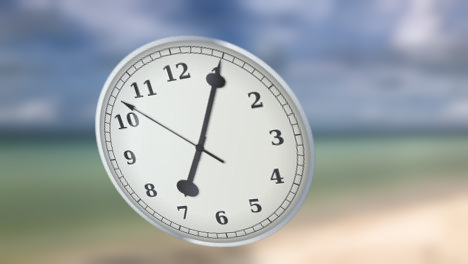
7:04:52
